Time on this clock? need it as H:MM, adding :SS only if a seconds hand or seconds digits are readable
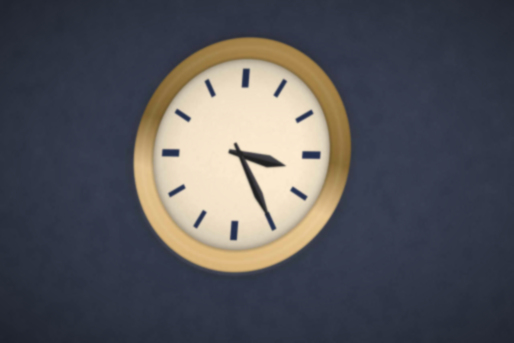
3:25
